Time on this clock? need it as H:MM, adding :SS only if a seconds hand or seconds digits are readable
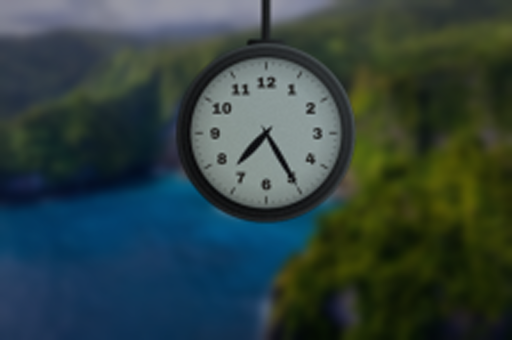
7:25
